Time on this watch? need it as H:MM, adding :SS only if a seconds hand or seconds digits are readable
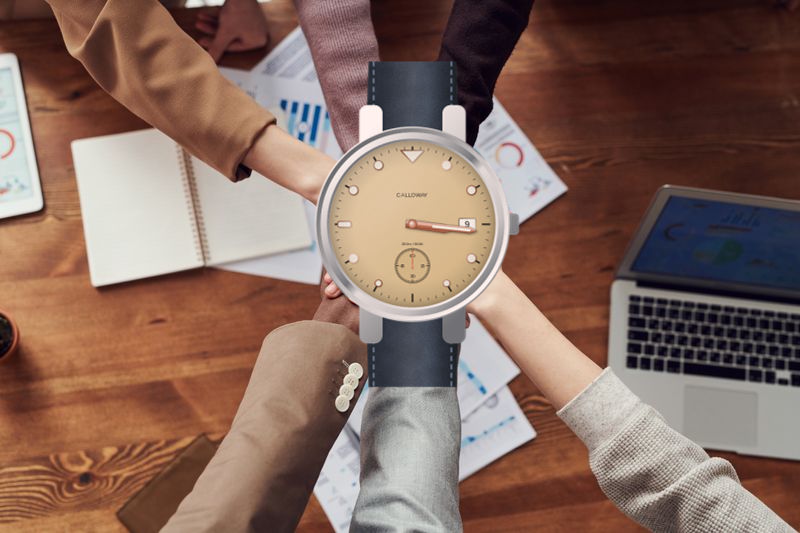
3:16
